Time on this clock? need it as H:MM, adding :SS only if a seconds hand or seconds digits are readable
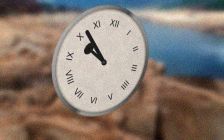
9:52
